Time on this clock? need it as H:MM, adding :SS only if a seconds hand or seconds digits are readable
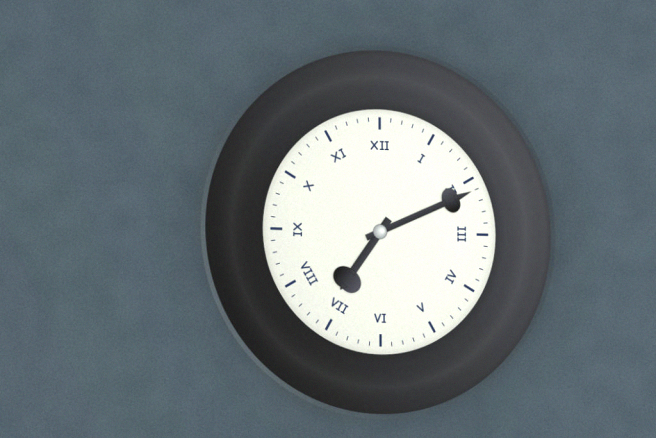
7:11
